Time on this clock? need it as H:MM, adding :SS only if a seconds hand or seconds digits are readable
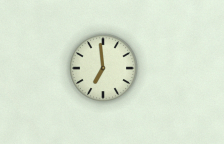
6:59
